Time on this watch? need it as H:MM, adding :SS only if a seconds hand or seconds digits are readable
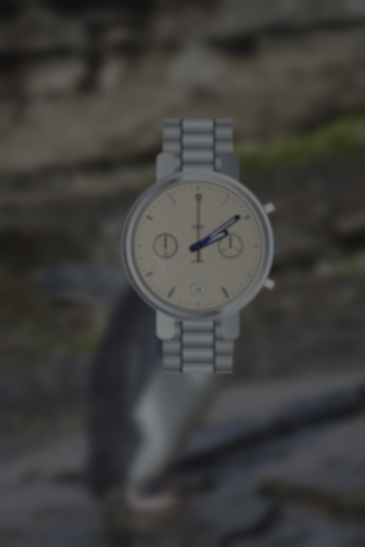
2:09
